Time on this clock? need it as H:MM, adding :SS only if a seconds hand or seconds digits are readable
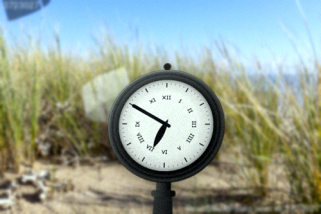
6:50
